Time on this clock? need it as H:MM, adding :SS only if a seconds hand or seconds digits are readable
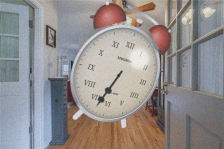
6:33
